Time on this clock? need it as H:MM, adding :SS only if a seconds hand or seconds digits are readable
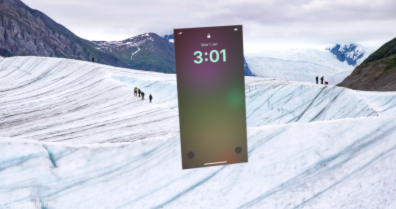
3:01
